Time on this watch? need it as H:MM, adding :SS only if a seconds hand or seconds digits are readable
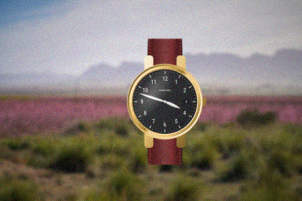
3:48
